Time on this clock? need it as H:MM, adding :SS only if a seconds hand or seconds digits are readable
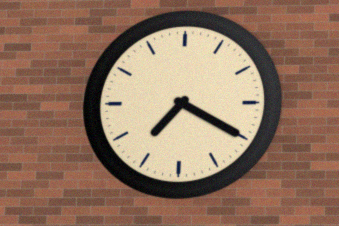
7:20
